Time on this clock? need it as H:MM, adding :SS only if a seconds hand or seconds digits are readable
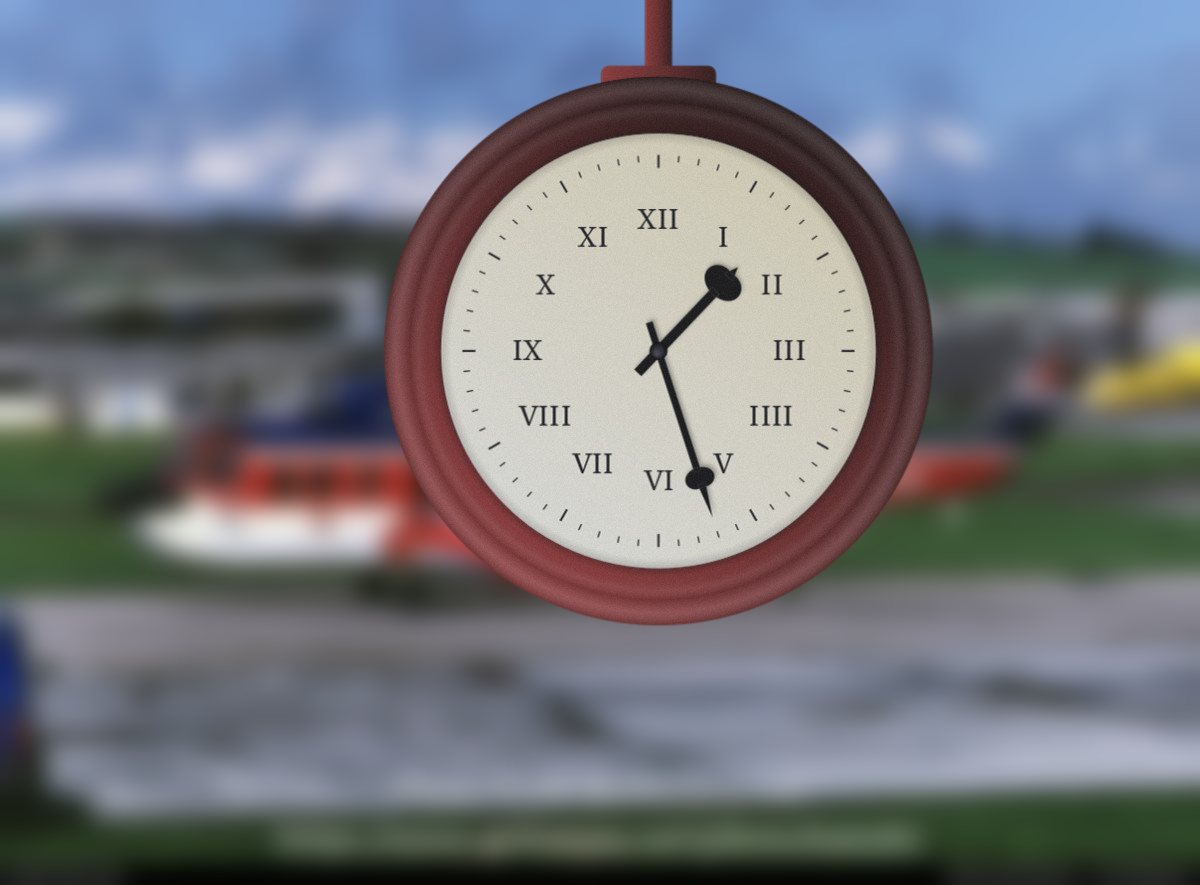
1:27
